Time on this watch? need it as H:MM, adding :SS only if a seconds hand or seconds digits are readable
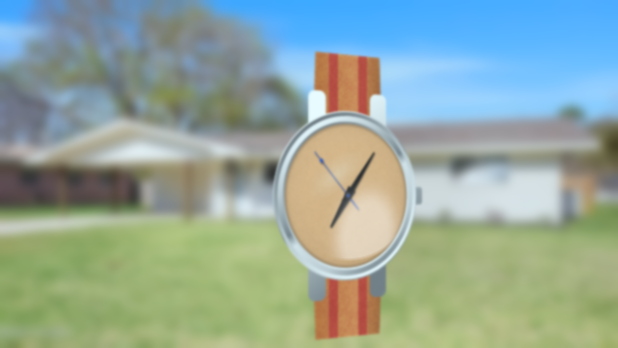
7:05:53
